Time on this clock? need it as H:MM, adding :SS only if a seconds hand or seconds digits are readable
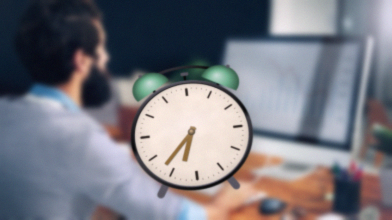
6:37
